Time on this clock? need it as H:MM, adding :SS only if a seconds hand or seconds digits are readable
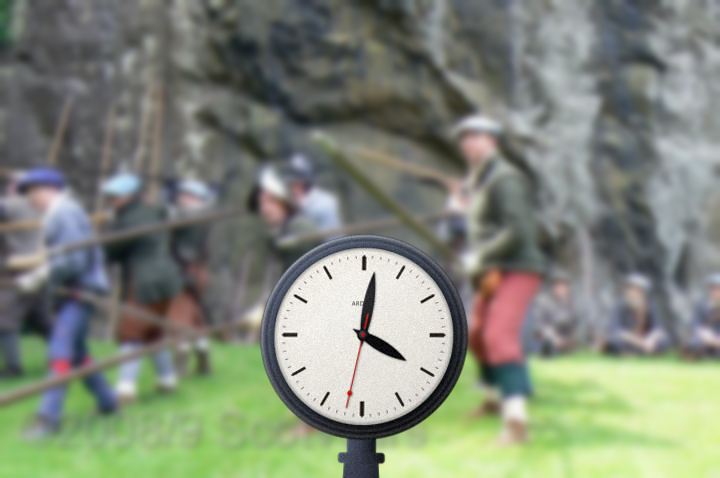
4:01:32
